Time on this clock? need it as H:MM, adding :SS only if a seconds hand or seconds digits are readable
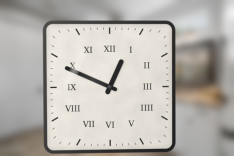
12:49
